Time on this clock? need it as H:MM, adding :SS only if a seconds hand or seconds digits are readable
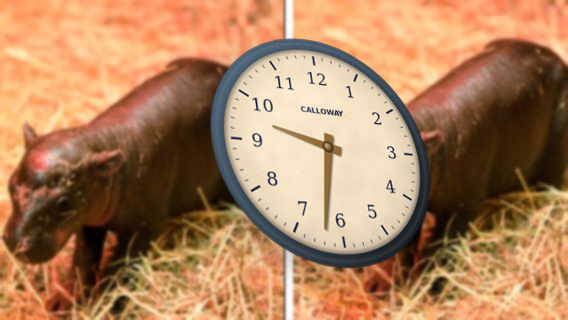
9:32
